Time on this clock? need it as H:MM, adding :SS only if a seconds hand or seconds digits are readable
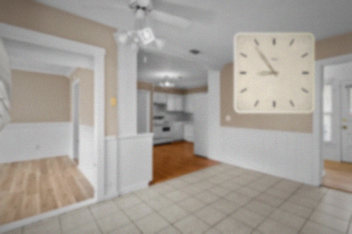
8:54
